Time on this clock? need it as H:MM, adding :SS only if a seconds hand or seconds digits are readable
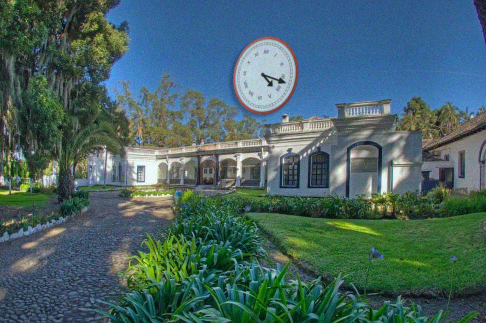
4:17
